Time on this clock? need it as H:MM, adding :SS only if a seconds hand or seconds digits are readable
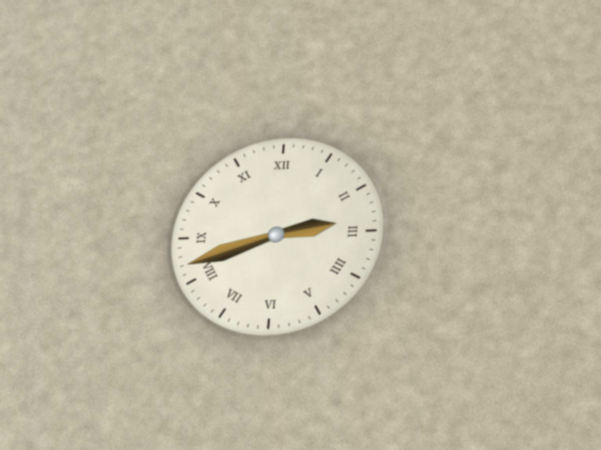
2:42
